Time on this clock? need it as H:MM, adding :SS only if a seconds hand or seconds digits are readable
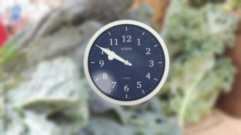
9:50
